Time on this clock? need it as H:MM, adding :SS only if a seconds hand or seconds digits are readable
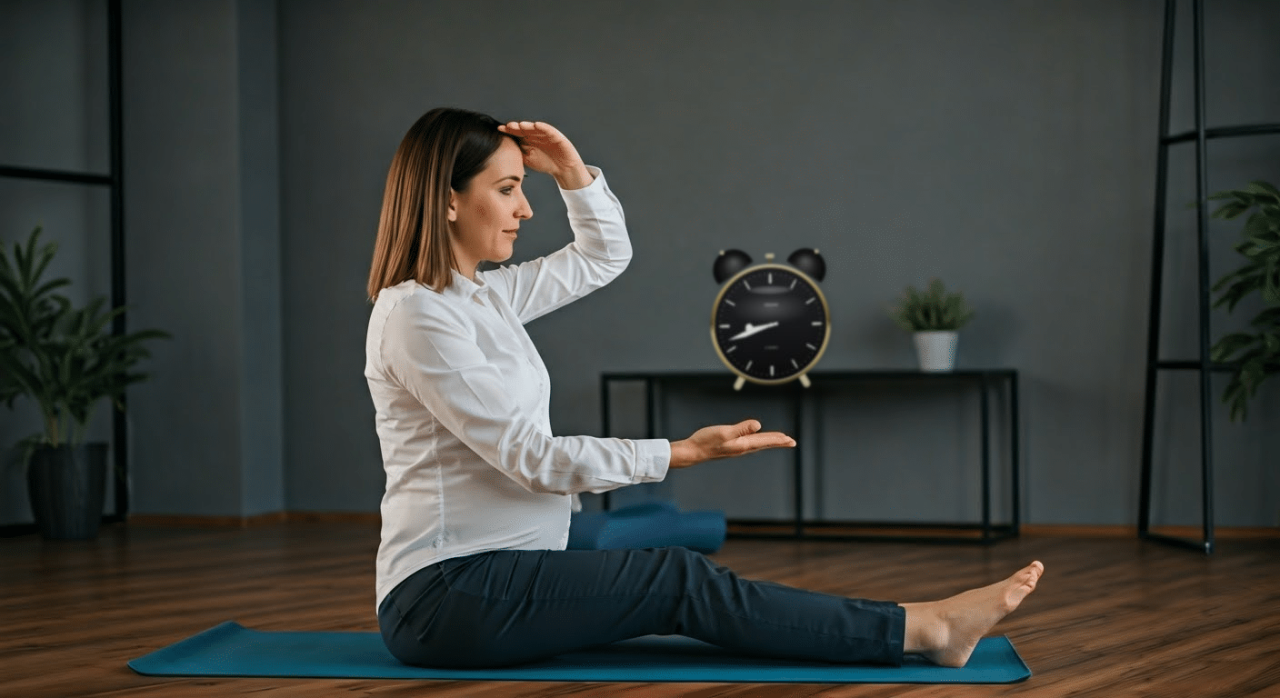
8:42
